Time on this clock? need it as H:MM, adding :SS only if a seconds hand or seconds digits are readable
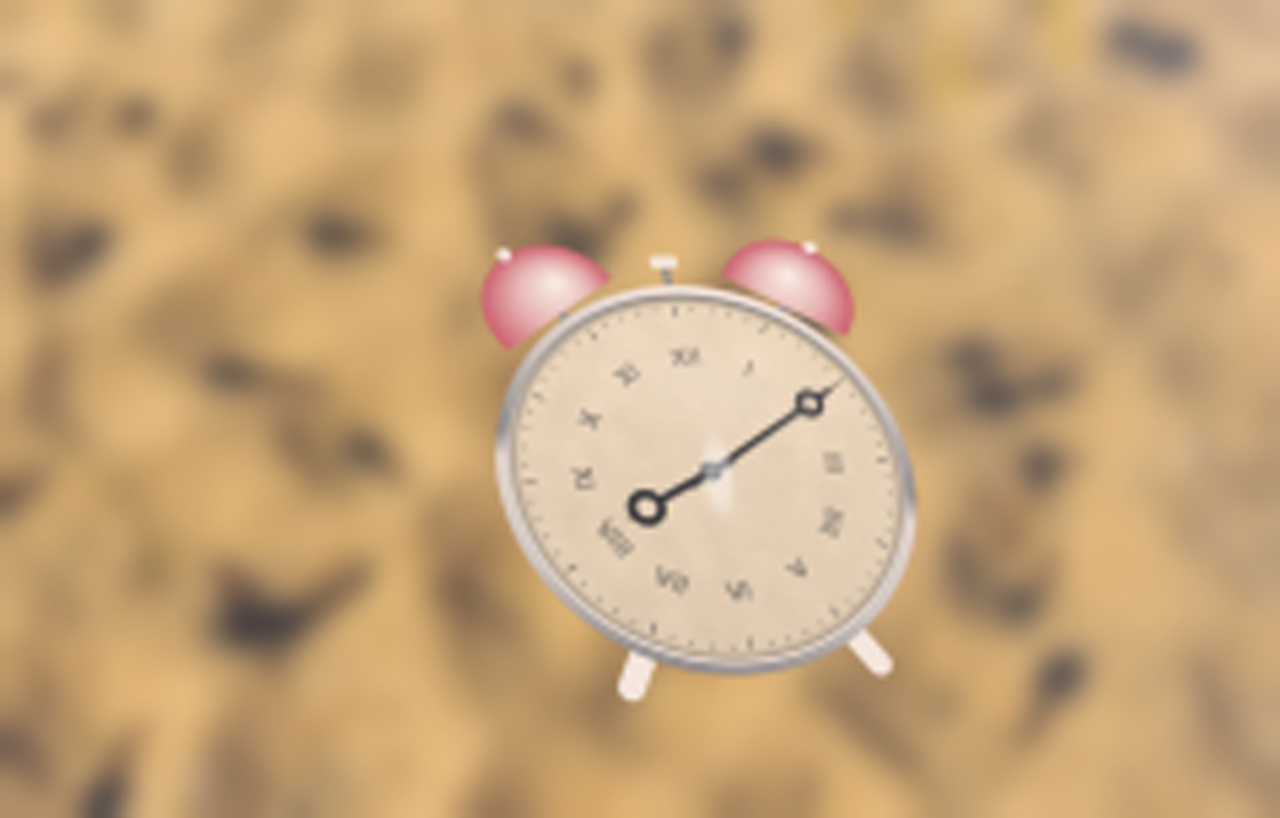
8:10
